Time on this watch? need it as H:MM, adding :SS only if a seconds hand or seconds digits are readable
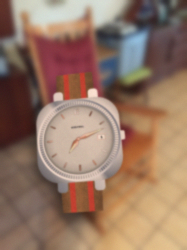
7:12
